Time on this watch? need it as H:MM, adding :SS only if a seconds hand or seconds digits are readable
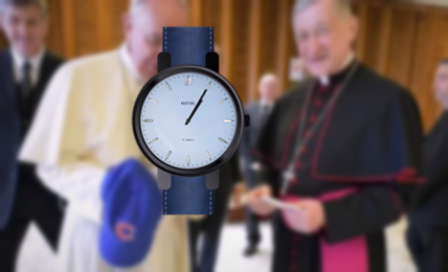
1:05
